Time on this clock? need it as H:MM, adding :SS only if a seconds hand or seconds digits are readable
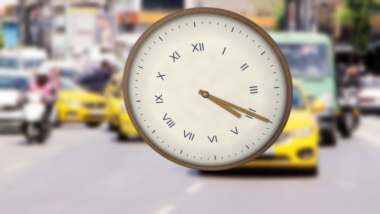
4:20
